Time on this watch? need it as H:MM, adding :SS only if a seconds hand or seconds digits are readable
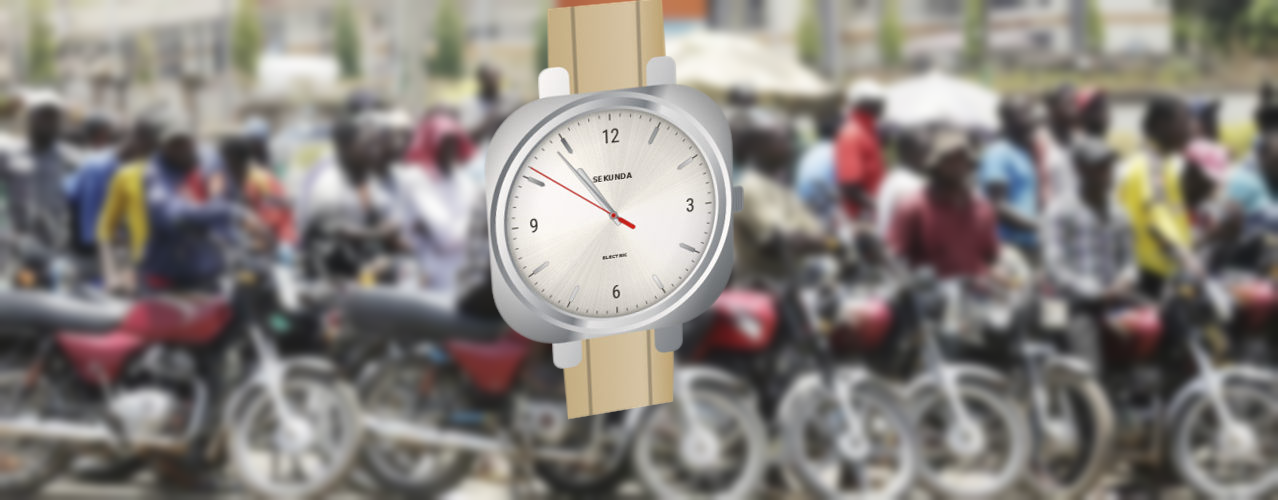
10:53:51
